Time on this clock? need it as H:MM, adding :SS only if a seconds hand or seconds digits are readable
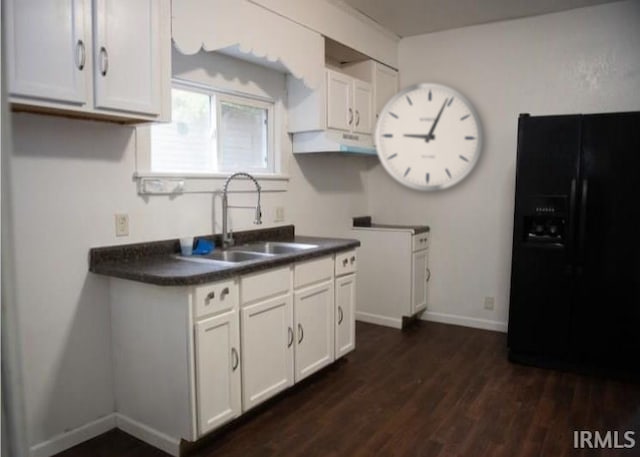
9:04
